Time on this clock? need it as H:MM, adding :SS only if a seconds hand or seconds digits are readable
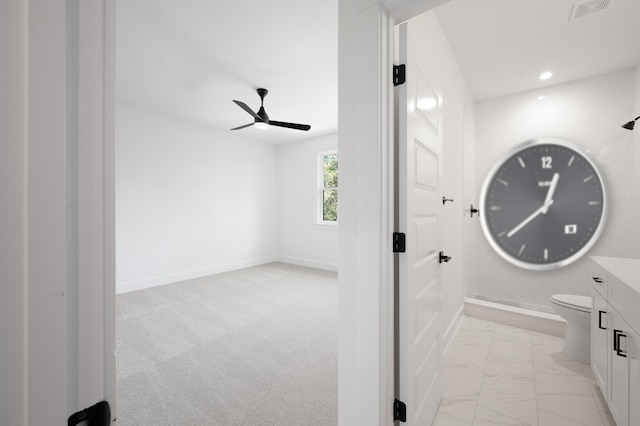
12:39
